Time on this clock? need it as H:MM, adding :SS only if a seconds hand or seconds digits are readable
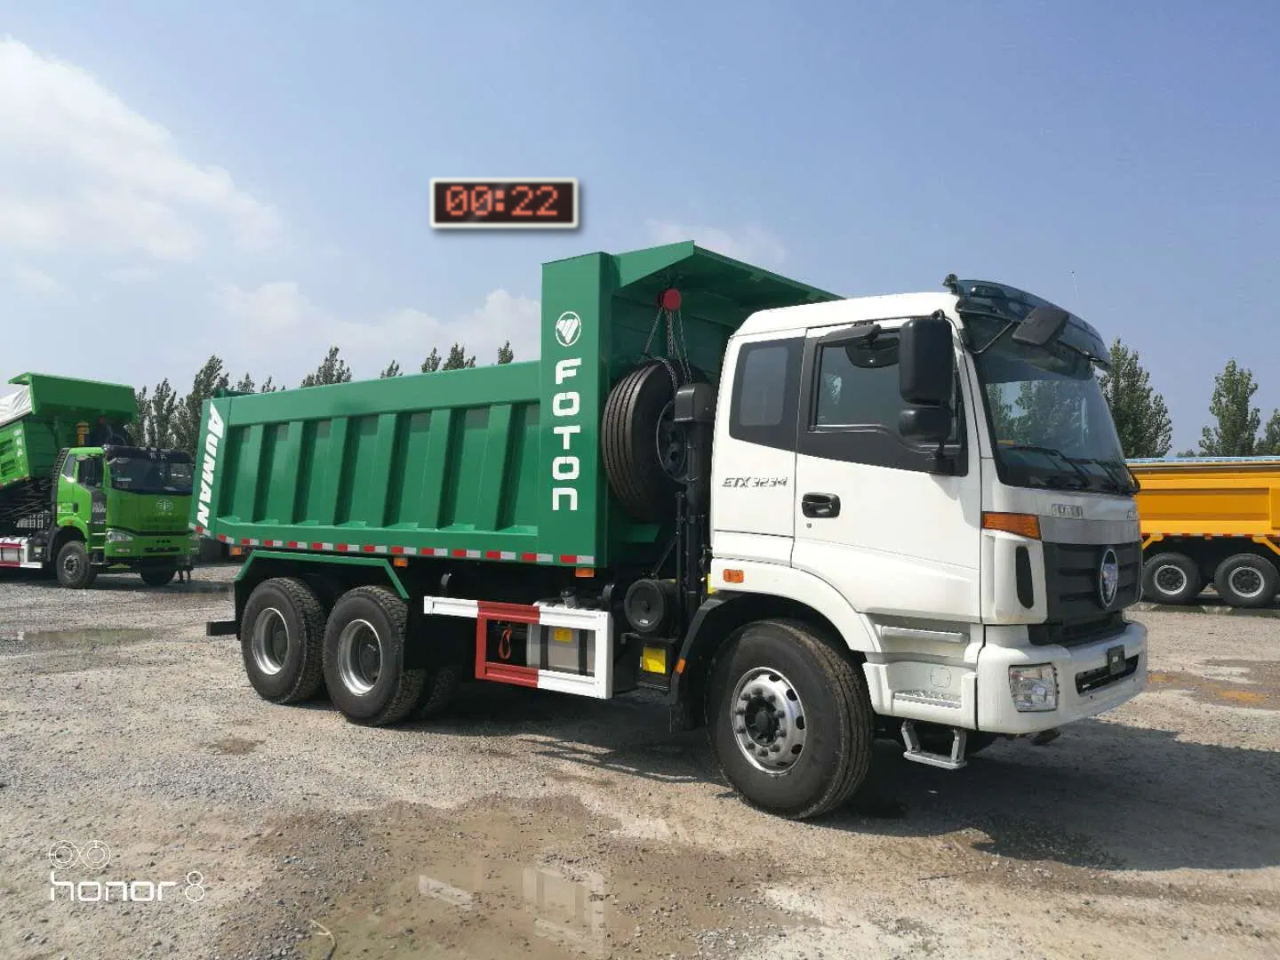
0:22
